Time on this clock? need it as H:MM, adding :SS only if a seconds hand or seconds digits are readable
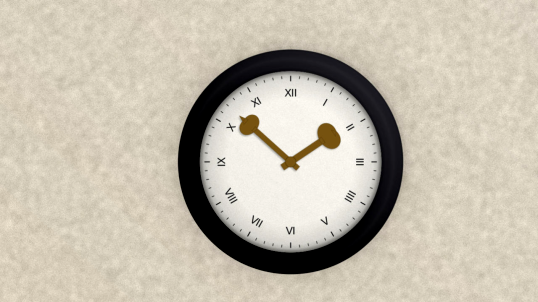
1:52
